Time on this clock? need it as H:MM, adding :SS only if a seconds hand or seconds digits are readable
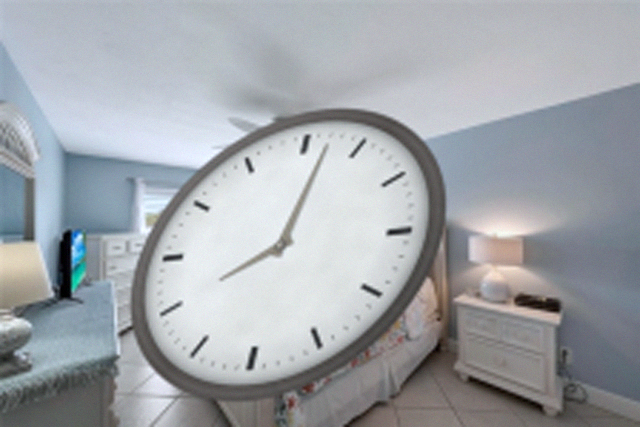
8:02
